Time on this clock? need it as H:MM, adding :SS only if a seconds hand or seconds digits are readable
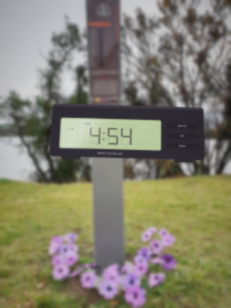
4:54
